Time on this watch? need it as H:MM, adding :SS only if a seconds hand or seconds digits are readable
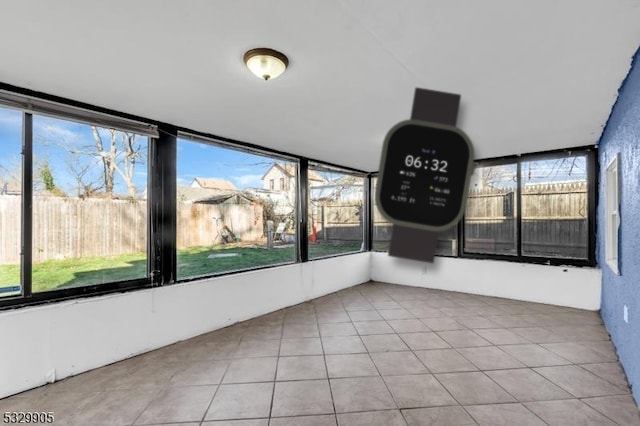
6:32
